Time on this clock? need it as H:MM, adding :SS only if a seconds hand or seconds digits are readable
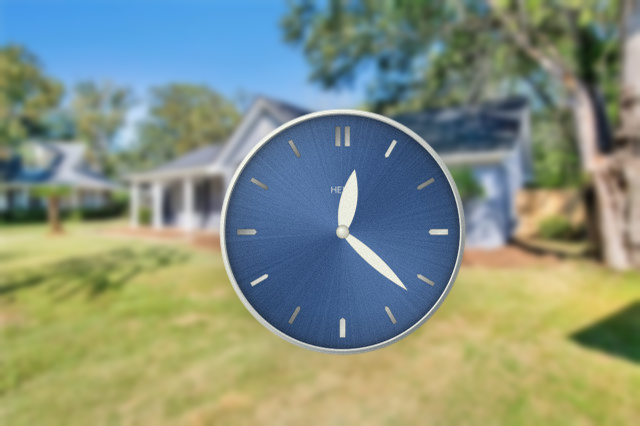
12:22
